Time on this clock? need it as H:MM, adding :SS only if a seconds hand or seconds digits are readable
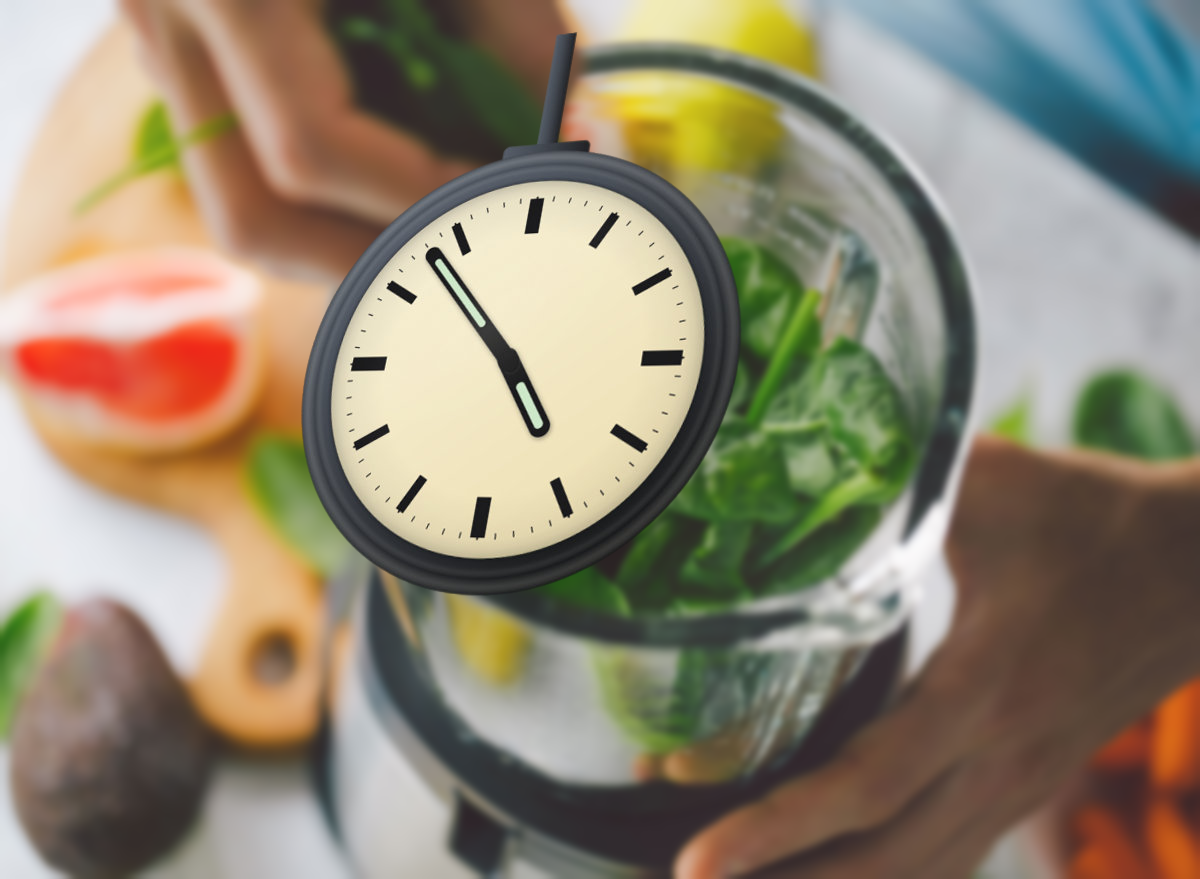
4:53
